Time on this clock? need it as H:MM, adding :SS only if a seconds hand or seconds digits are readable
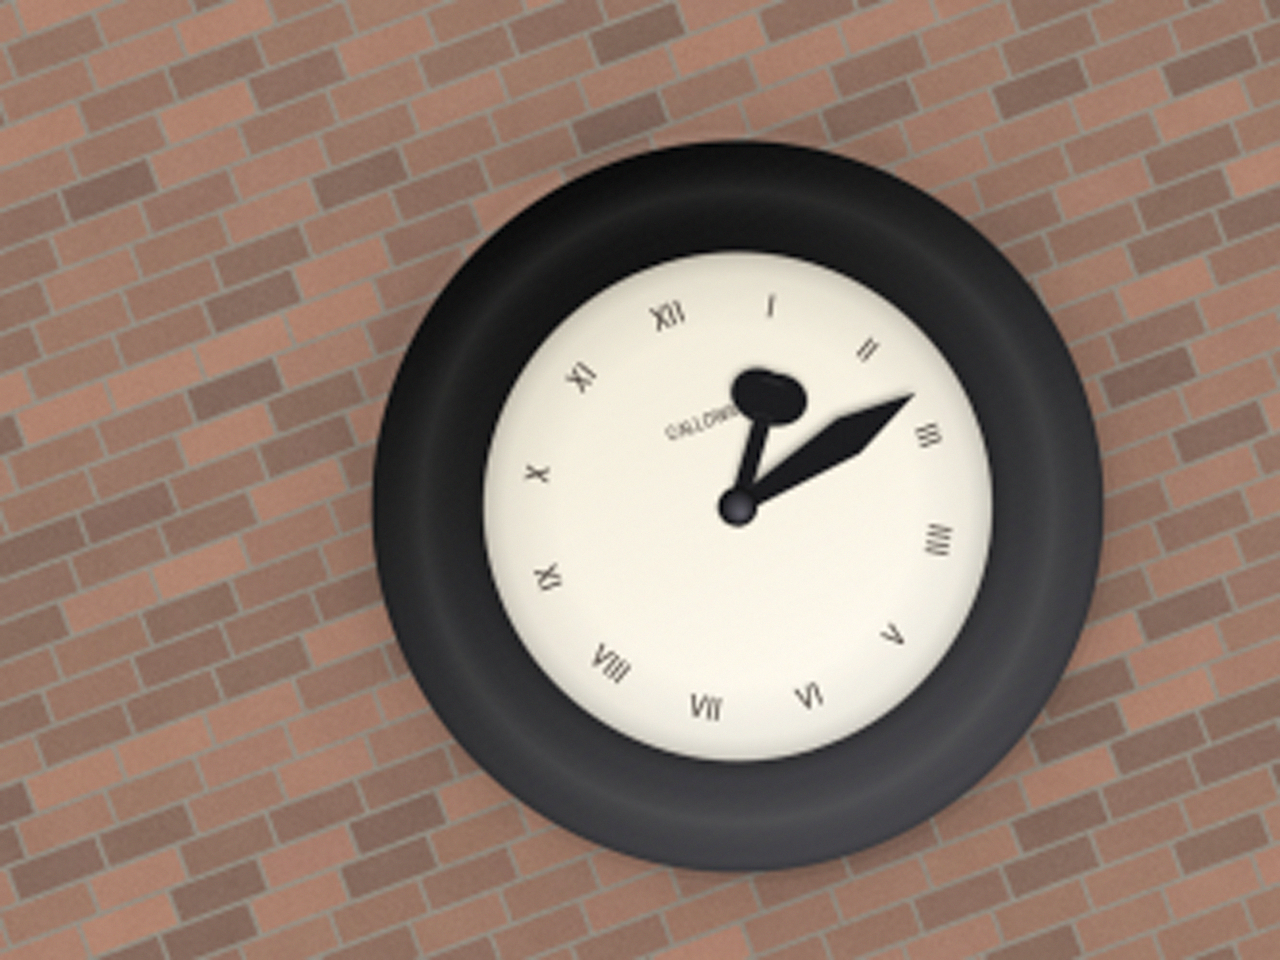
1:13
